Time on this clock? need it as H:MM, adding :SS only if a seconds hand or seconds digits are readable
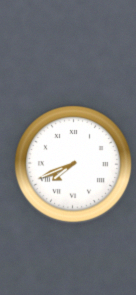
7:41
